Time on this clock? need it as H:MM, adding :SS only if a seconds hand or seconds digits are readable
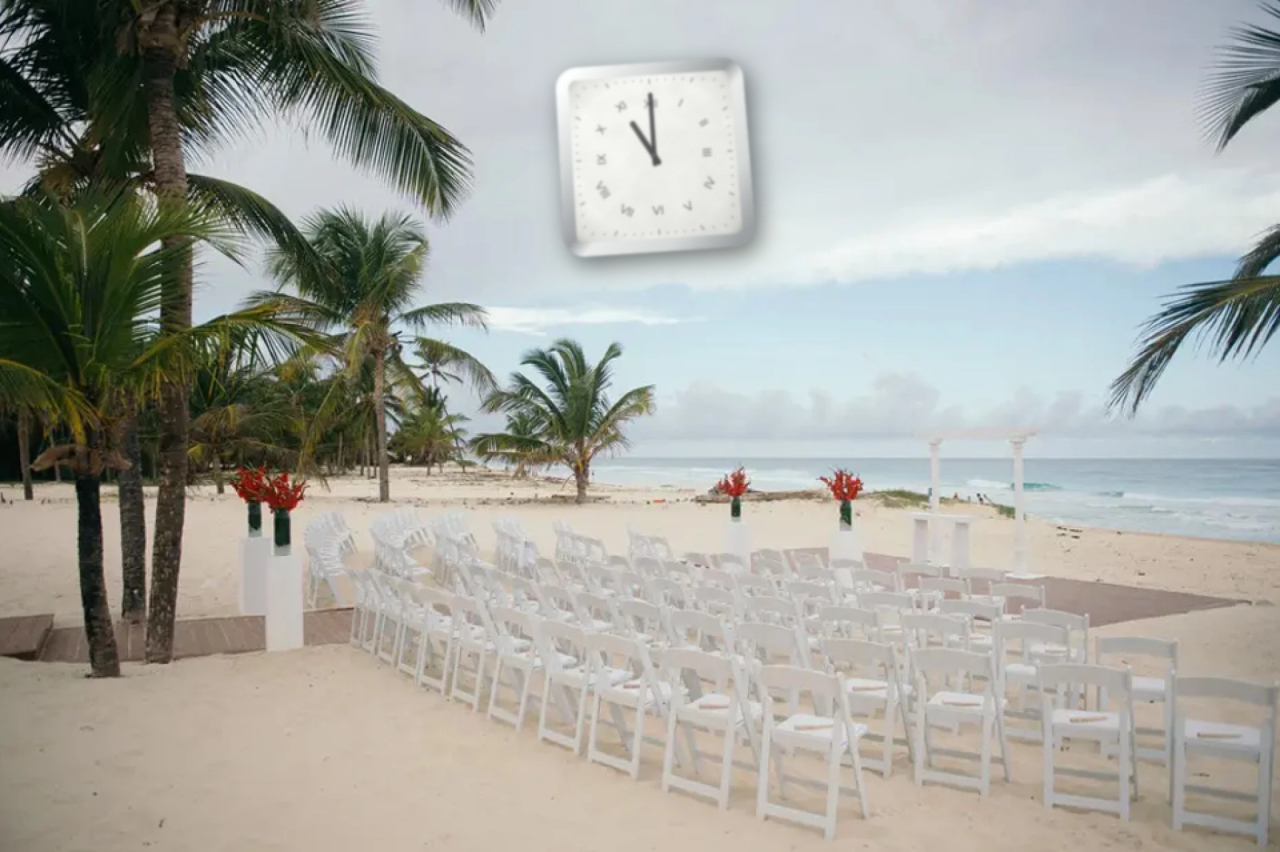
11:00
